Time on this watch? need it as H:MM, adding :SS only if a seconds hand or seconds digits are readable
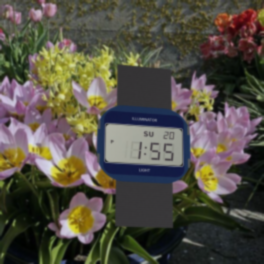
1:55
